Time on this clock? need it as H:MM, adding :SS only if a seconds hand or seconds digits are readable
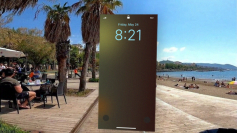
8:21
